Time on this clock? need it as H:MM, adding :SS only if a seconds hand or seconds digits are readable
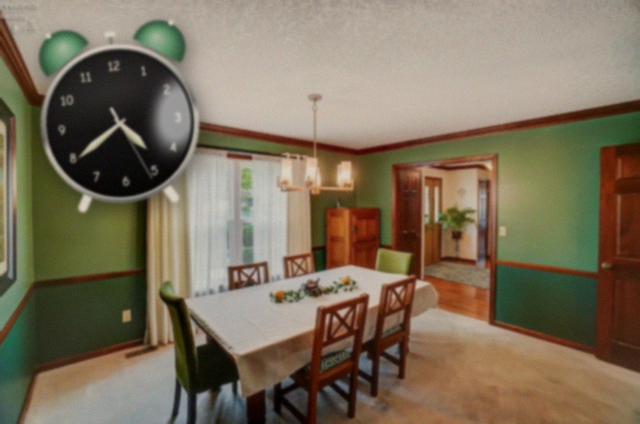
4:39:26
